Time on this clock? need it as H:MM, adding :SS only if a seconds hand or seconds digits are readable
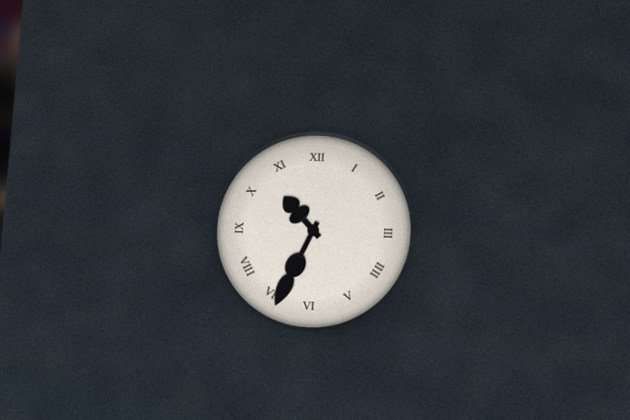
10:34
